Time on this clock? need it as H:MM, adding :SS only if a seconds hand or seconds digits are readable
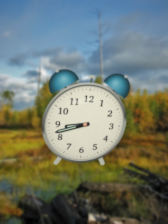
8:42
